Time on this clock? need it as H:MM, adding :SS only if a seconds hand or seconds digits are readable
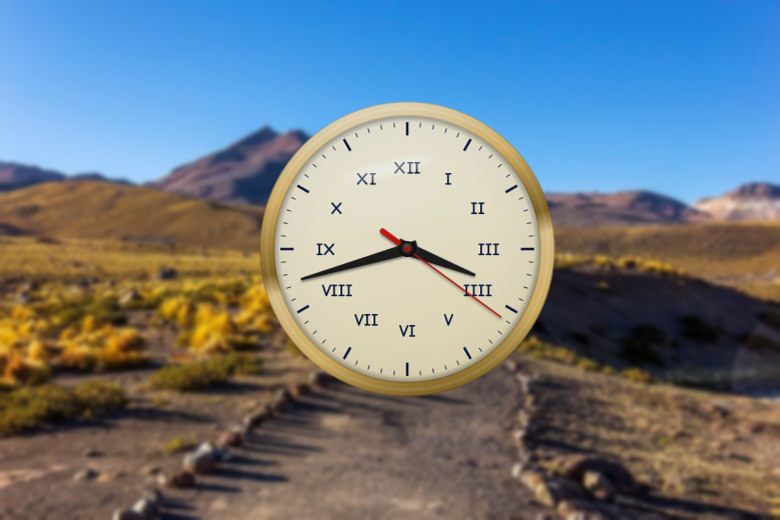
3:42:21
